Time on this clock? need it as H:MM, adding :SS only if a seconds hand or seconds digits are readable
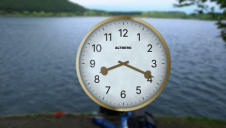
8:19
